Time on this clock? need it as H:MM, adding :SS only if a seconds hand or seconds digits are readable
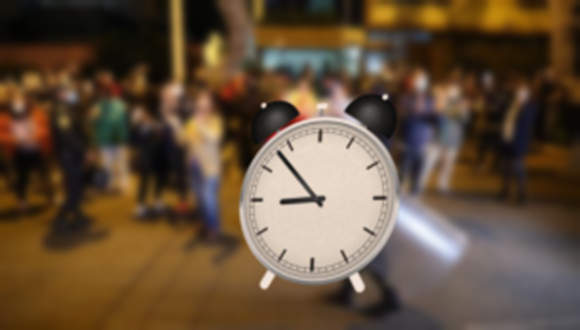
8:53
